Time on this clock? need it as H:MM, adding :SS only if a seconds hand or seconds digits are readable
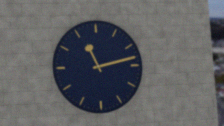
11:13
